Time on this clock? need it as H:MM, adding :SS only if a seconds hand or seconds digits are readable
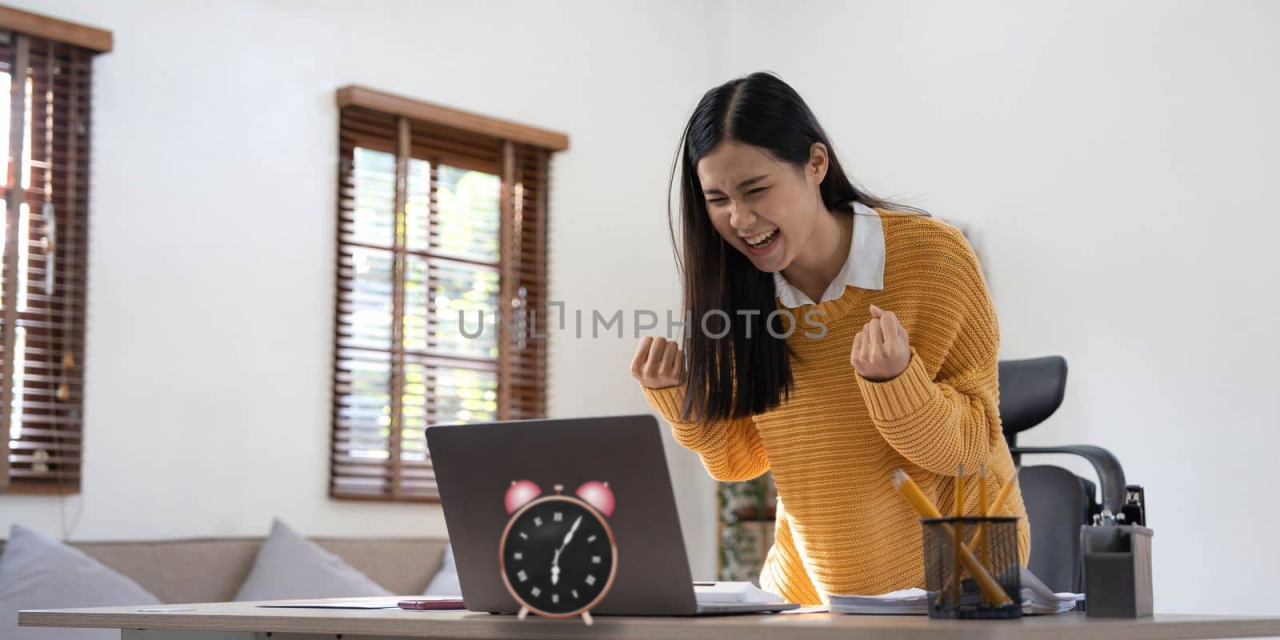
6:05
